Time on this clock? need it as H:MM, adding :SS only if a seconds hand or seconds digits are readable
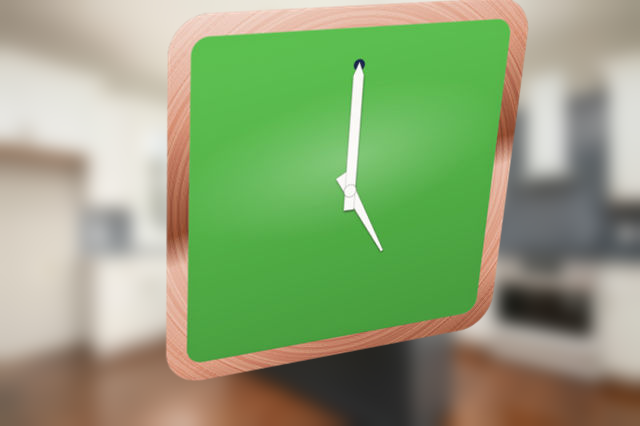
5:00
